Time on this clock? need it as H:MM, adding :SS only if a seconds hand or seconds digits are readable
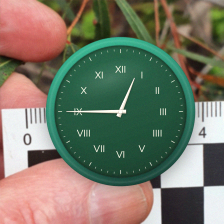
12:45
